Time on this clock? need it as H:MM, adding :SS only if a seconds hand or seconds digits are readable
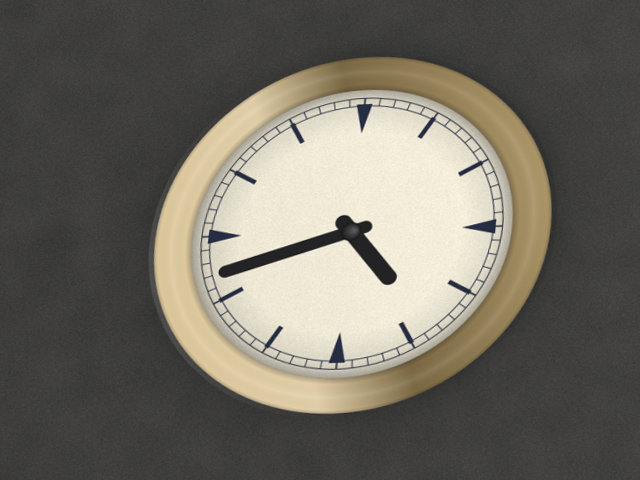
4:42
